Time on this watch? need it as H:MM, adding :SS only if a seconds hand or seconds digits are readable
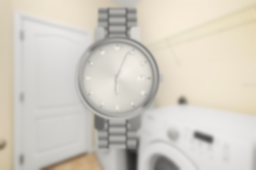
6:04
